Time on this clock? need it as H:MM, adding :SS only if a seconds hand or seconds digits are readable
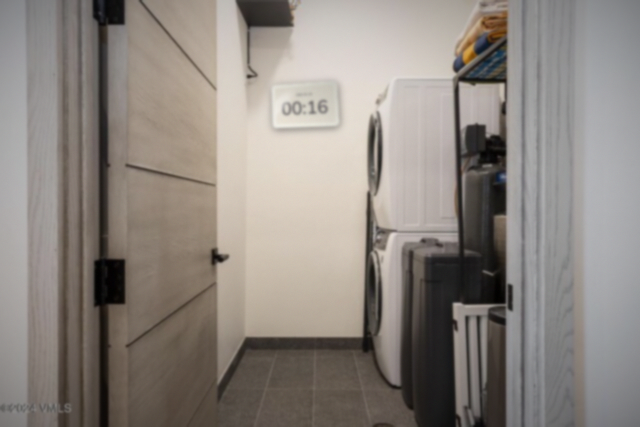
0:16
